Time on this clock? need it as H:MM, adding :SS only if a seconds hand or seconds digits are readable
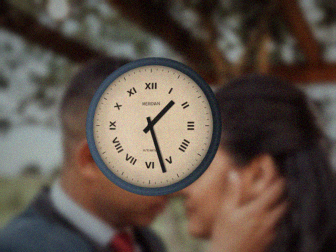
1:27
